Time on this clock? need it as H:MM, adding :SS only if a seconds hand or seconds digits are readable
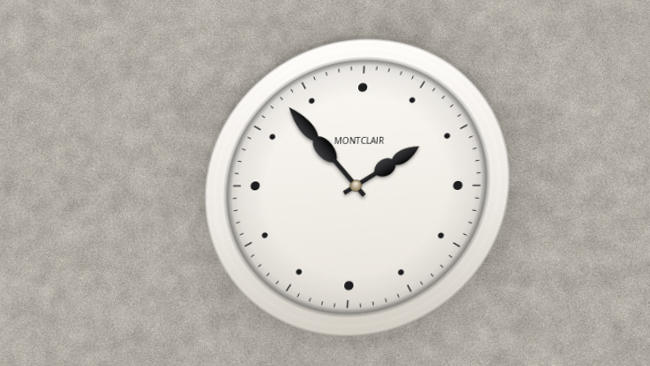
1:53
